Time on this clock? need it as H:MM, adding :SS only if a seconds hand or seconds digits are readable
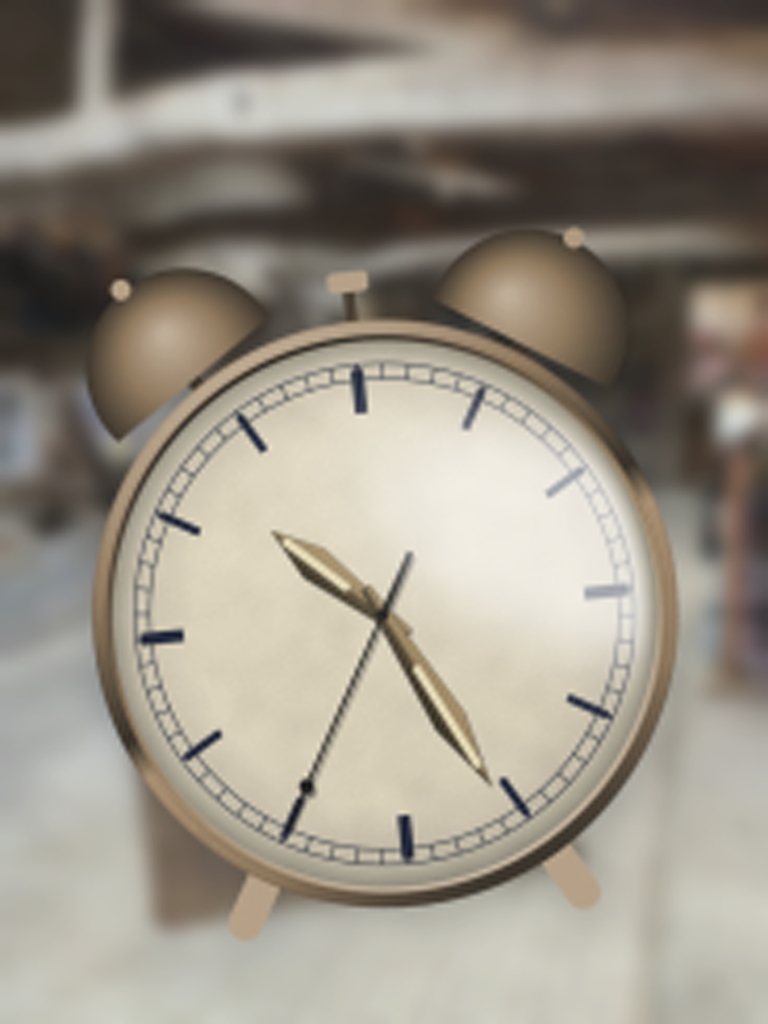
10:25:35
